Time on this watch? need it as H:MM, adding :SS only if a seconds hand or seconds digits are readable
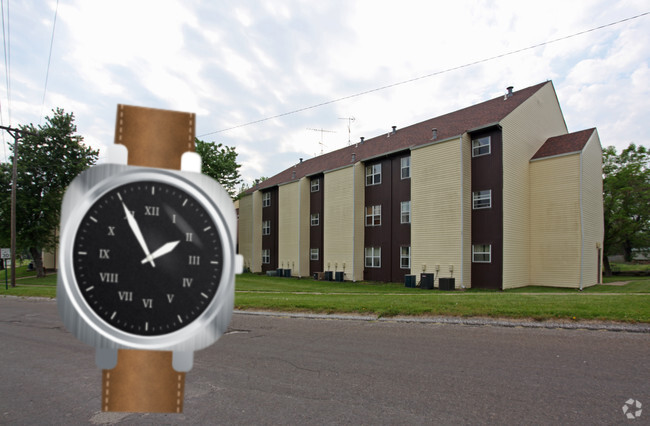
1:55
